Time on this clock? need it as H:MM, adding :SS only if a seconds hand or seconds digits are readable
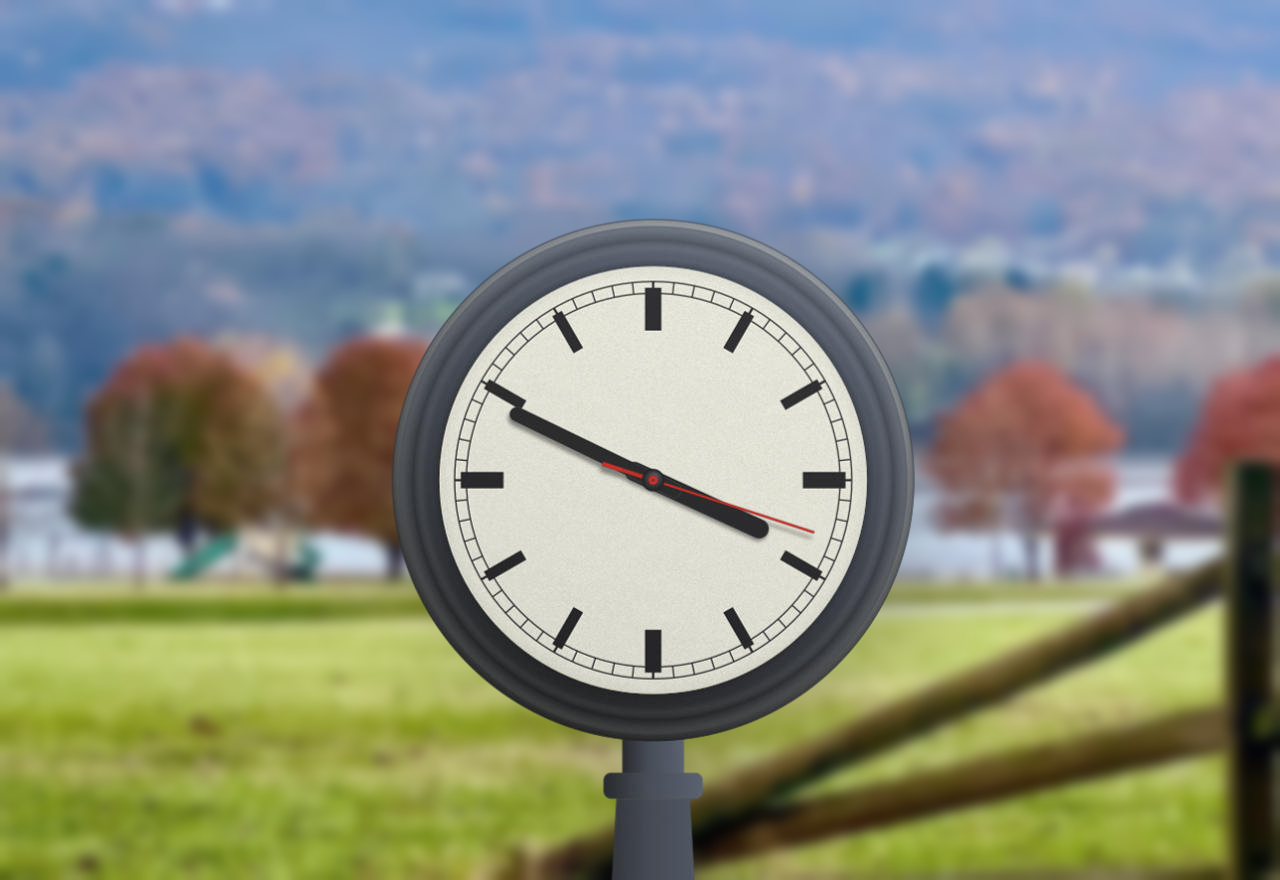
3:49:18
